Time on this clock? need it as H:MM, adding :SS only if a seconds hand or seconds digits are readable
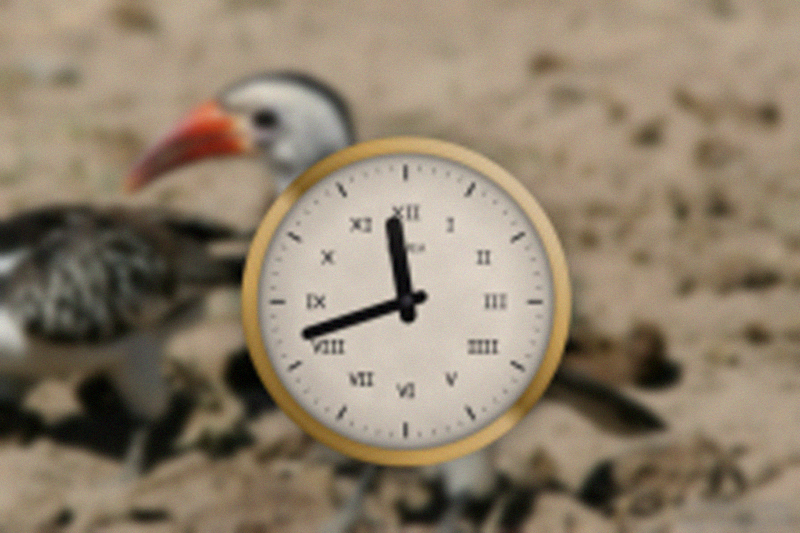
11:42
